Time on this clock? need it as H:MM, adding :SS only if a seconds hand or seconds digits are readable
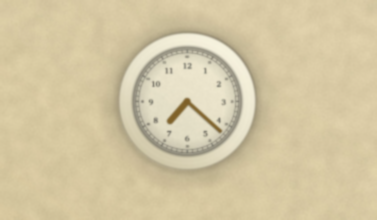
7:22
